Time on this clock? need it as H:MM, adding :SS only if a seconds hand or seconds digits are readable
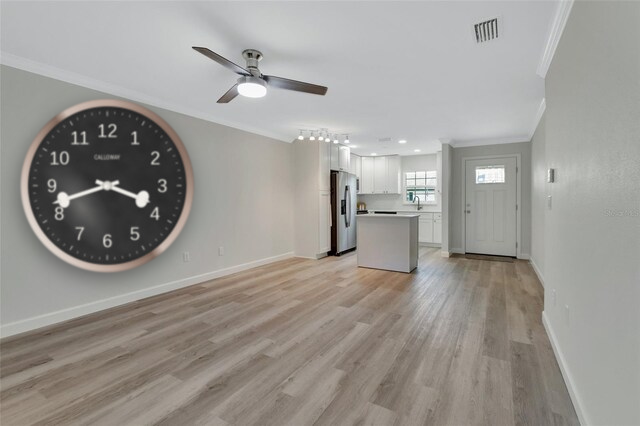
3:42
